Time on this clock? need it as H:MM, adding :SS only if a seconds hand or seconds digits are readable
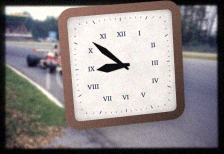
8:52
